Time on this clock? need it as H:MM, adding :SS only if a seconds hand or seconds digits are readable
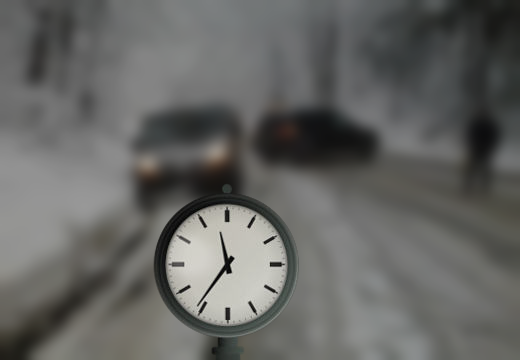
11:36
